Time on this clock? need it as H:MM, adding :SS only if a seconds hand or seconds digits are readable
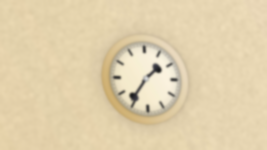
1:36
